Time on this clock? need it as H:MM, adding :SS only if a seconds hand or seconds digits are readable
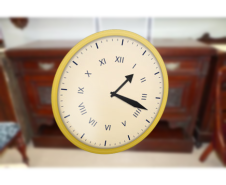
1:18
